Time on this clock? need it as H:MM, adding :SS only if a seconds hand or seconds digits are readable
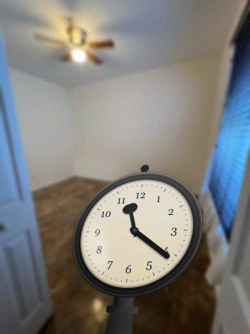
11:21
